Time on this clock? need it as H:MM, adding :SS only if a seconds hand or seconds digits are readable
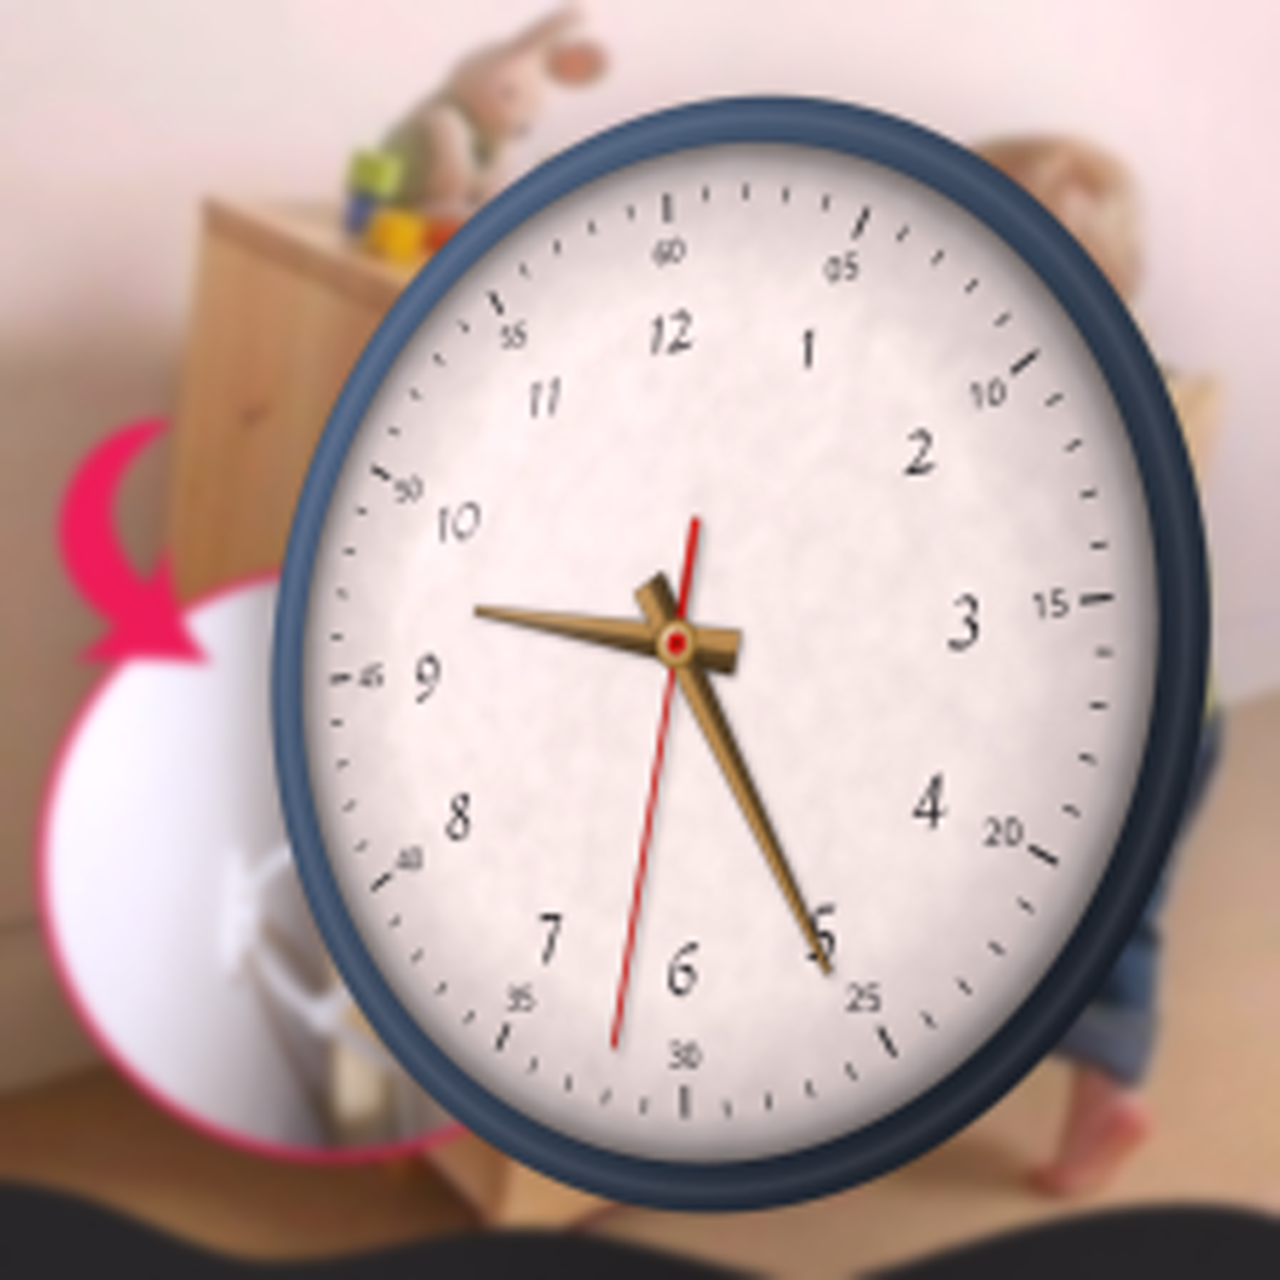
9:25:32
